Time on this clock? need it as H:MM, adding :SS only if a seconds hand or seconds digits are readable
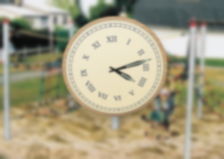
4:13
